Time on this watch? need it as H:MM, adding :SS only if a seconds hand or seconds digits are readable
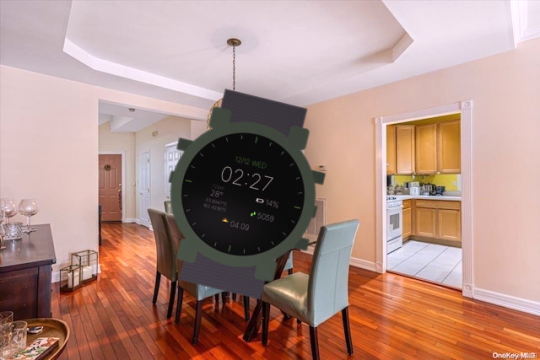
2:27
